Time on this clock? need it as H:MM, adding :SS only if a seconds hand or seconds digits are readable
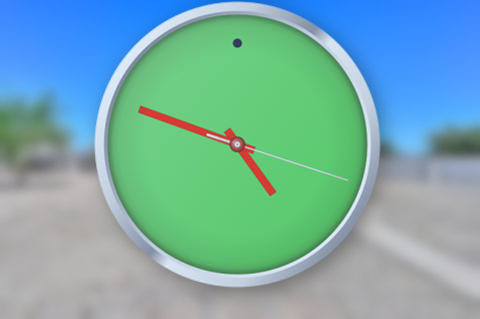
4:48:18
